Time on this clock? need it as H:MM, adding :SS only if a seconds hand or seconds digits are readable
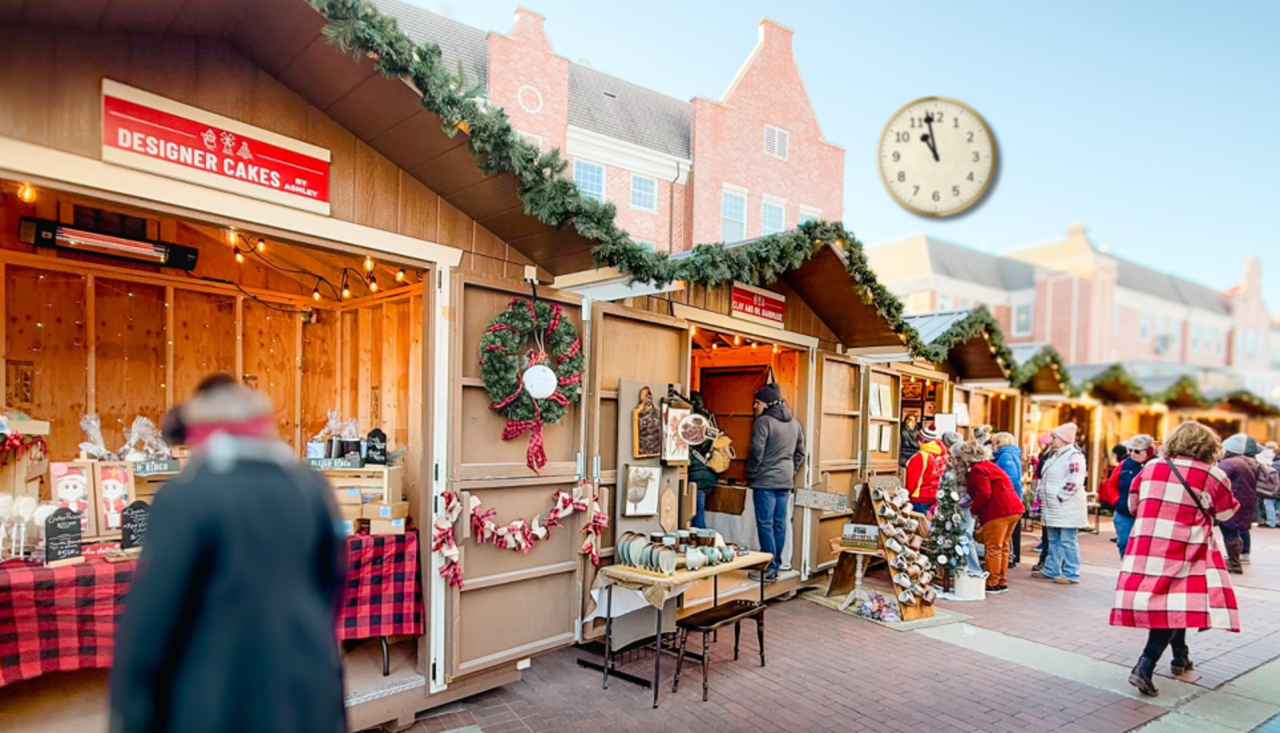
10:58
